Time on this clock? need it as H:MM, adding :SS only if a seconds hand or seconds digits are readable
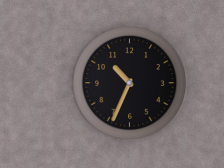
10:34
